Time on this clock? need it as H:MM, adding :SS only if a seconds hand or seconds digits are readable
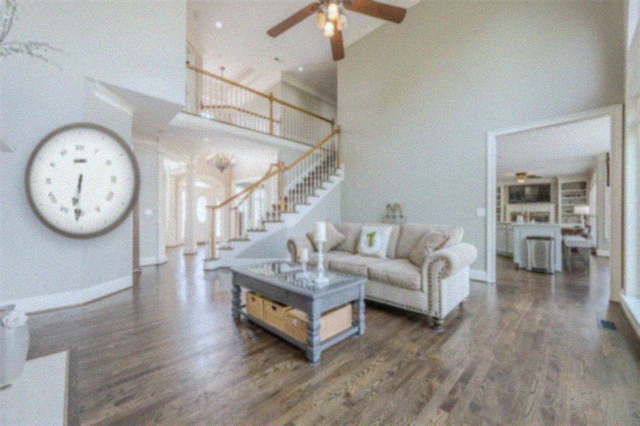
6:31
